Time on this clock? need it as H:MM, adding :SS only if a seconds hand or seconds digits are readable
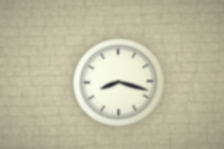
8:18
